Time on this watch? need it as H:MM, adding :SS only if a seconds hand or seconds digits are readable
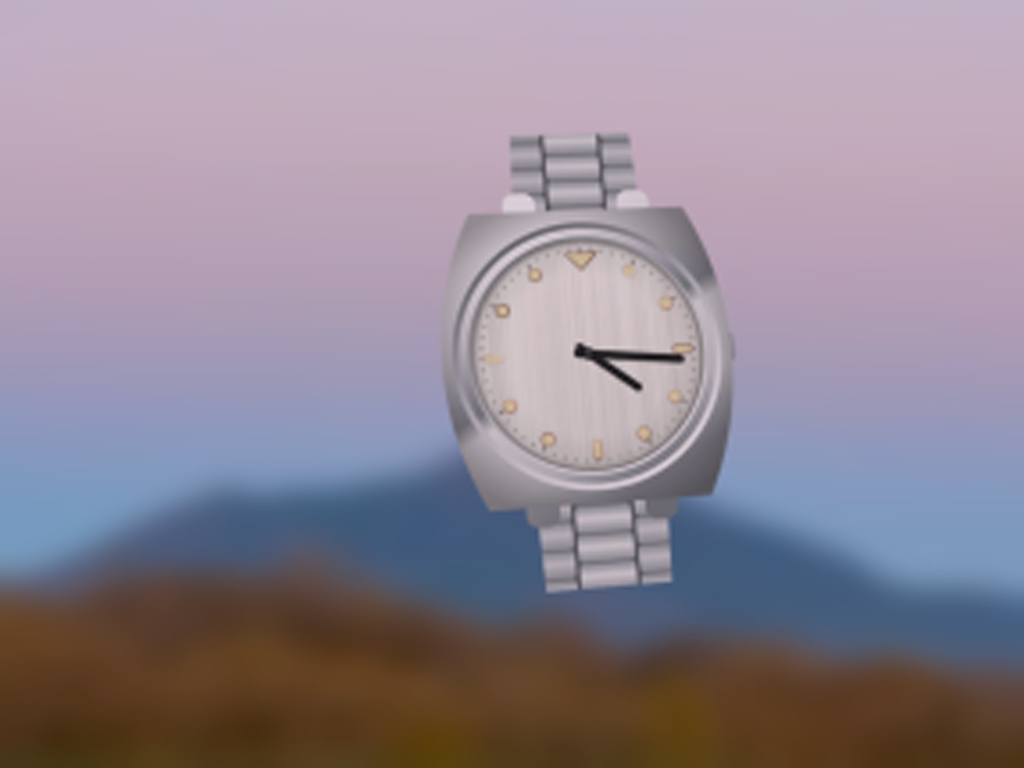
4:16
